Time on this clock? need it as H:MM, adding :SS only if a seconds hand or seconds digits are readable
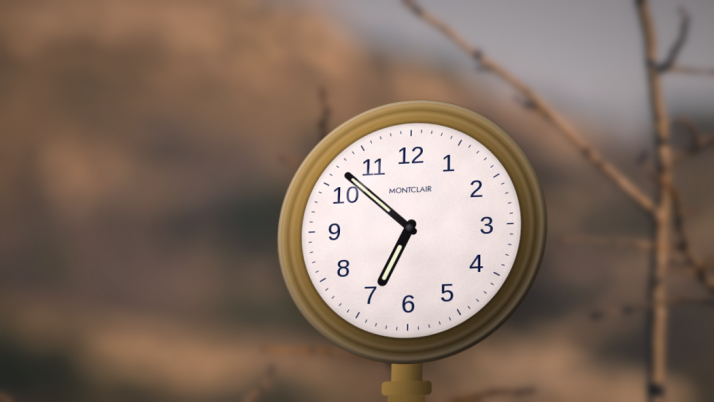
6:52
